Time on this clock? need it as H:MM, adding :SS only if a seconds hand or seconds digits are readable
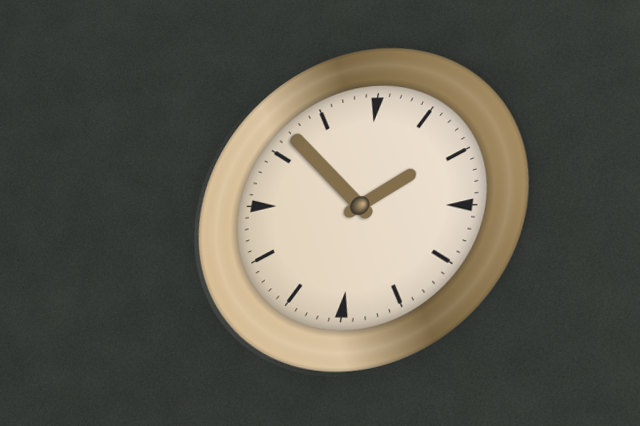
1:52
